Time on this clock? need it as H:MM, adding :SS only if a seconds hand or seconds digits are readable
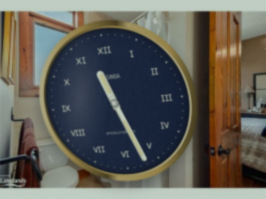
11:27
